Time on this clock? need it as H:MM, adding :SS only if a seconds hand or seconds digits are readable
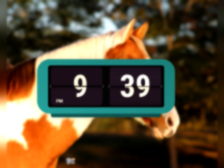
9:39
